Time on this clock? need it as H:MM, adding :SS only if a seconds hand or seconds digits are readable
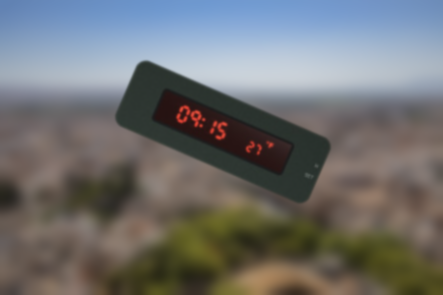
9:15
